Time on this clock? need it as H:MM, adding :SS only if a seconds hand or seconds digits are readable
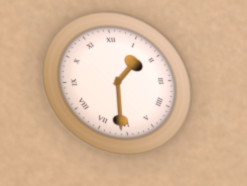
1:31
